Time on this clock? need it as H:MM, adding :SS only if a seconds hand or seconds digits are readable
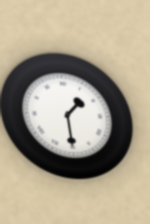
1:30
